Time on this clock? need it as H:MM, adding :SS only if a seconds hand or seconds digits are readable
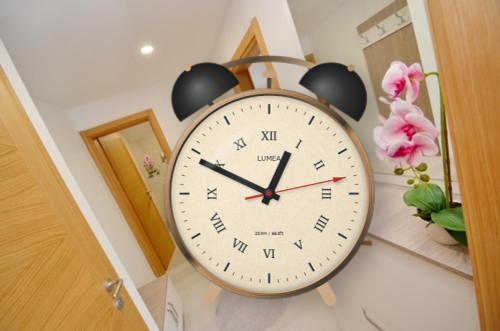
12:49:13
